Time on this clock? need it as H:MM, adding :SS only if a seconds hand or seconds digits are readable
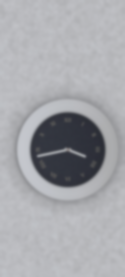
3:43
